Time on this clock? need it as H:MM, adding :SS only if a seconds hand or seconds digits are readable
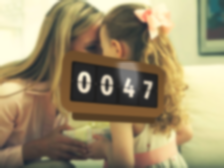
0:47
